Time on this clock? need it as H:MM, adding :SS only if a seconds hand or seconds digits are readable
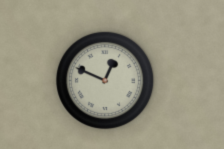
12:49
